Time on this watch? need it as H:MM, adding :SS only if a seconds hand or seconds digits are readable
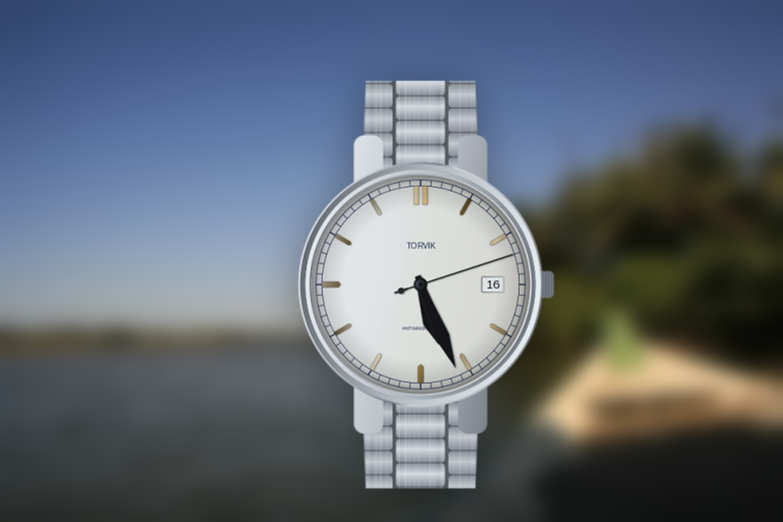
5:26:12
